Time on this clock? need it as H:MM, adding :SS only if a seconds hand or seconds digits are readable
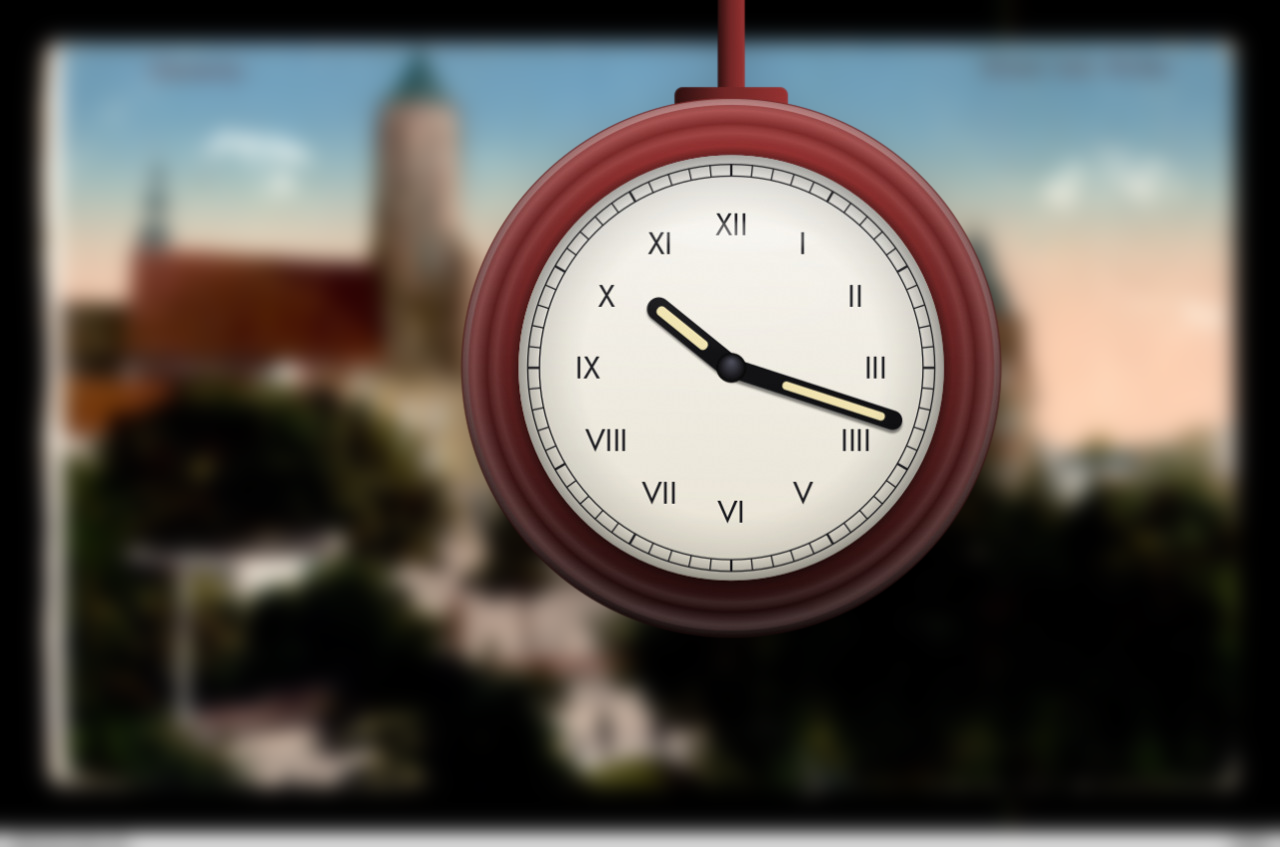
10:18
